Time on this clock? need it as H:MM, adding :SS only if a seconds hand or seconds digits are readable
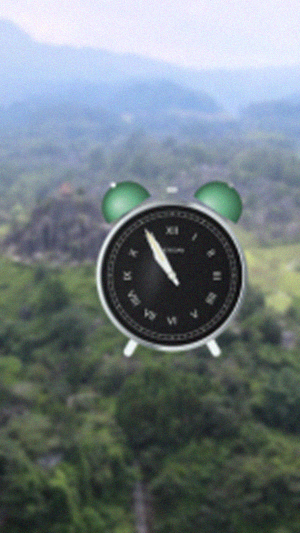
10:55
